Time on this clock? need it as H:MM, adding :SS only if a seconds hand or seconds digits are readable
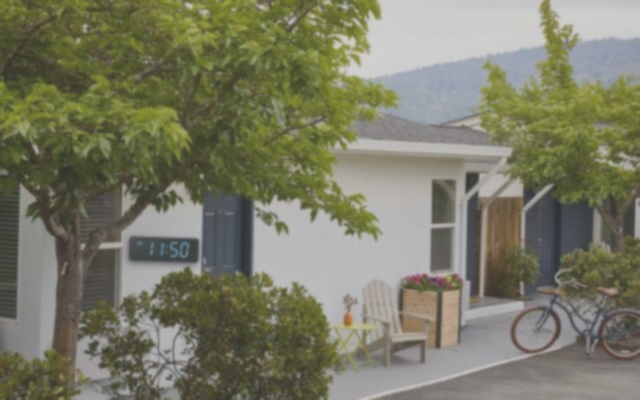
11:50
